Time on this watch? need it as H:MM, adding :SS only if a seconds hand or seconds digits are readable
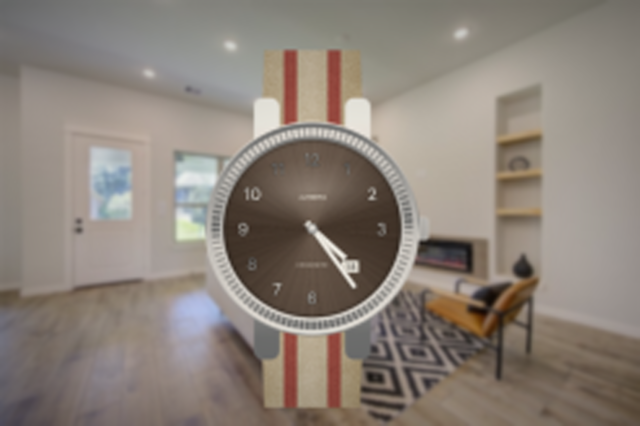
4:24
